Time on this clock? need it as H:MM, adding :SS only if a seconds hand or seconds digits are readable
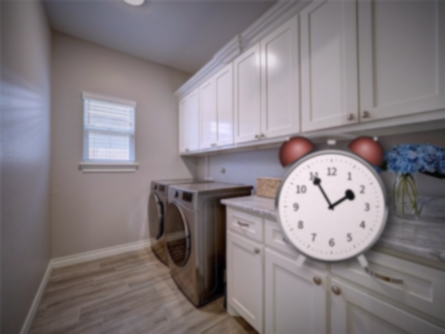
1:55
